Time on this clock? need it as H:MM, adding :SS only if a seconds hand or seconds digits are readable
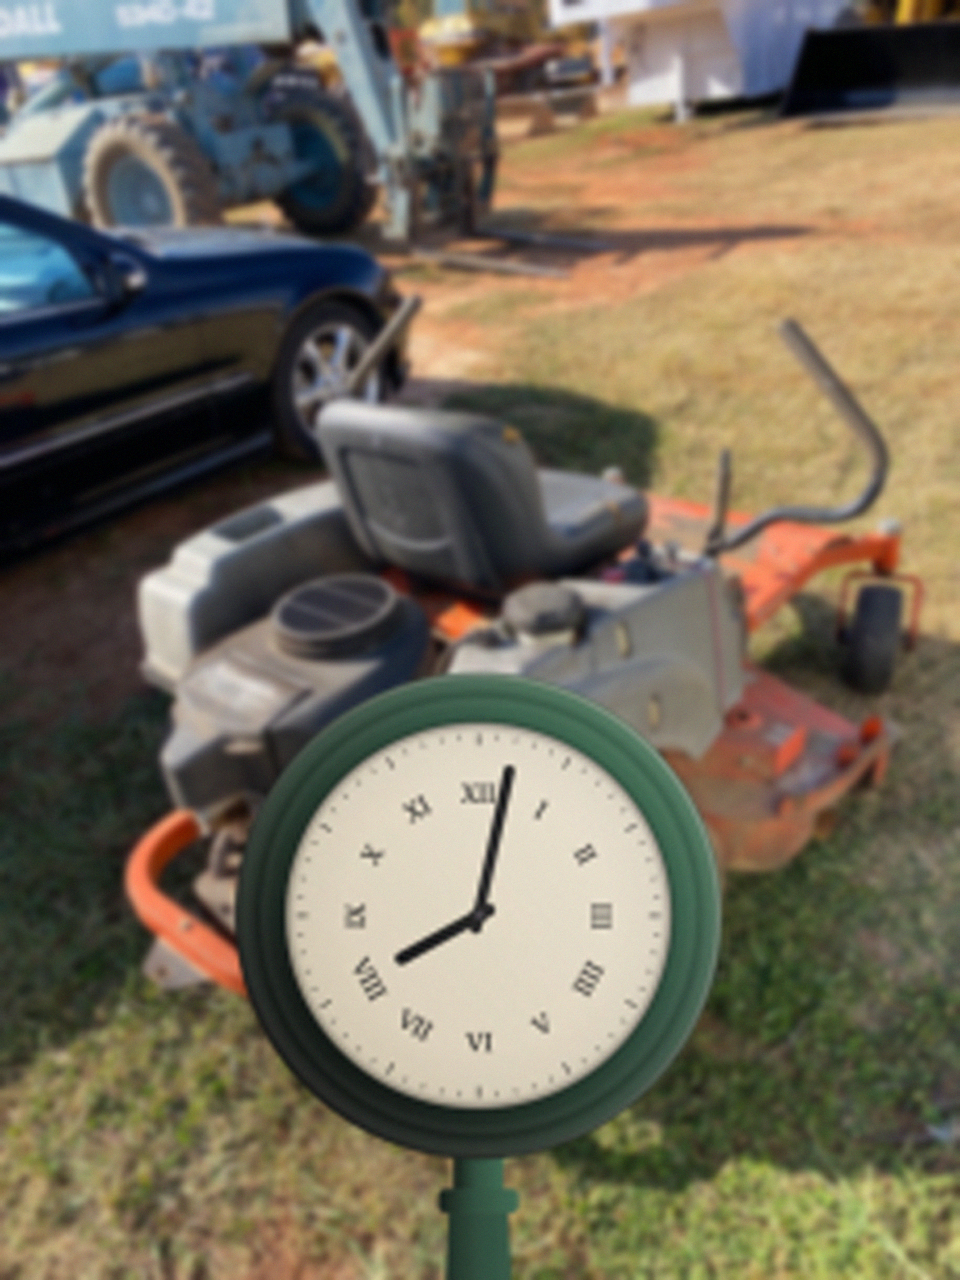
8:02
